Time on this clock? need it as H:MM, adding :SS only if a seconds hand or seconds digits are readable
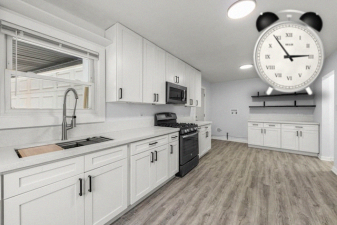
2:54
